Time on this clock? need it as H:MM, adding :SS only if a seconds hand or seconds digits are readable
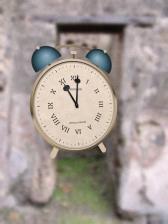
11:01
